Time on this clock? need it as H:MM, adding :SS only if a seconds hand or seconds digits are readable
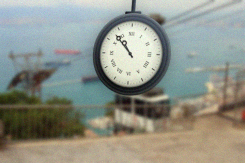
10:53
